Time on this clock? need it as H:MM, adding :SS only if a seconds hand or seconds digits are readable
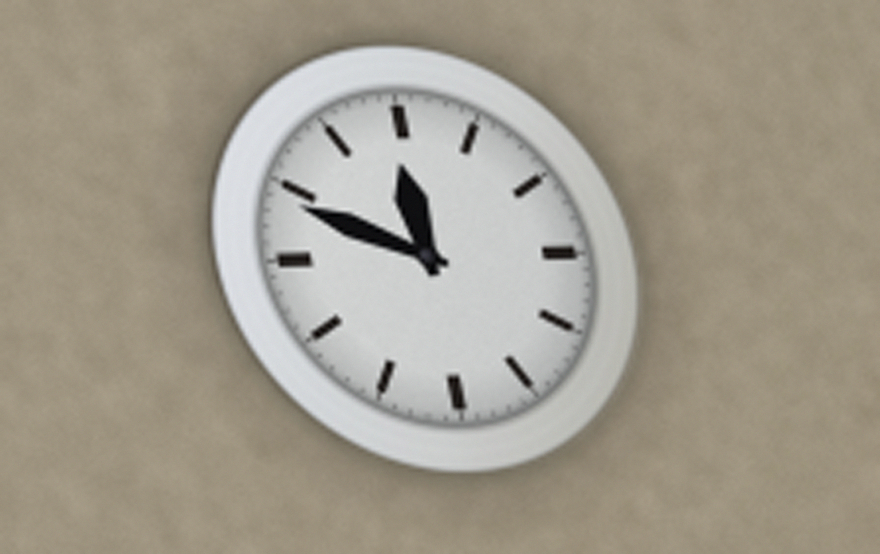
11:49
